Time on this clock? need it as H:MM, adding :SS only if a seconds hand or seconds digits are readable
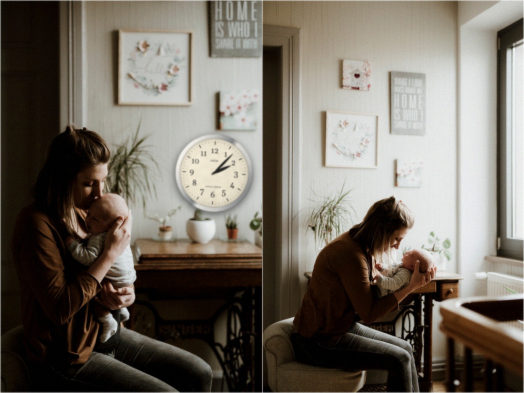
2:07
